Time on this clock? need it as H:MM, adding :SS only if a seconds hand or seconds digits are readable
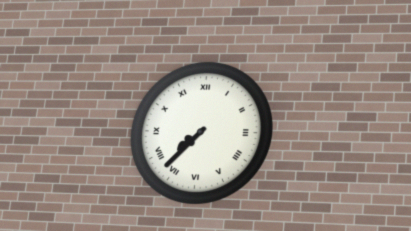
7:37
